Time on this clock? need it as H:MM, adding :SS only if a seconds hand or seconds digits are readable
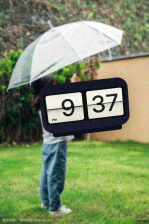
9:37
